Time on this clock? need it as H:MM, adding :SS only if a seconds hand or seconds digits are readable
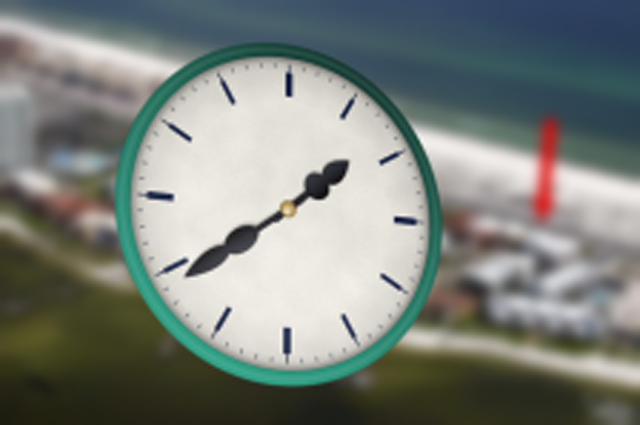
1:39
